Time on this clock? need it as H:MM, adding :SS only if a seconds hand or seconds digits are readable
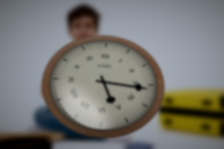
5:16
